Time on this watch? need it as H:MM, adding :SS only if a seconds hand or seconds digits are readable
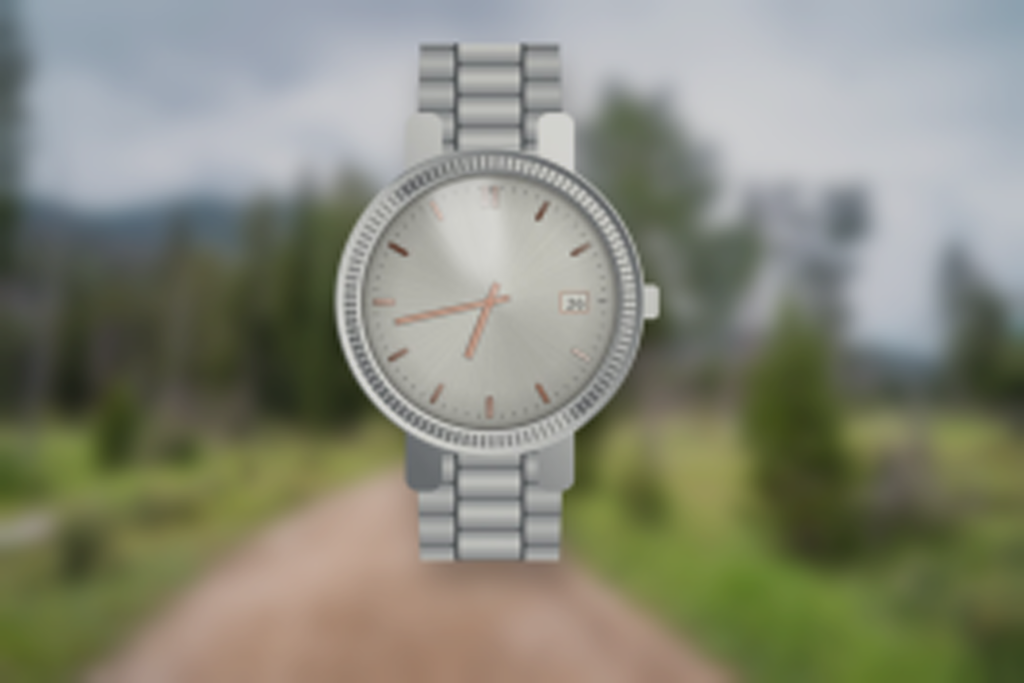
6:43
